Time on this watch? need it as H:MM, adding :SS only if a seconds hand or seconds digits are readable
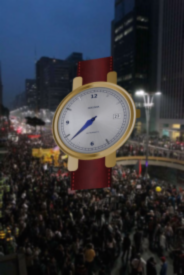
7:38
